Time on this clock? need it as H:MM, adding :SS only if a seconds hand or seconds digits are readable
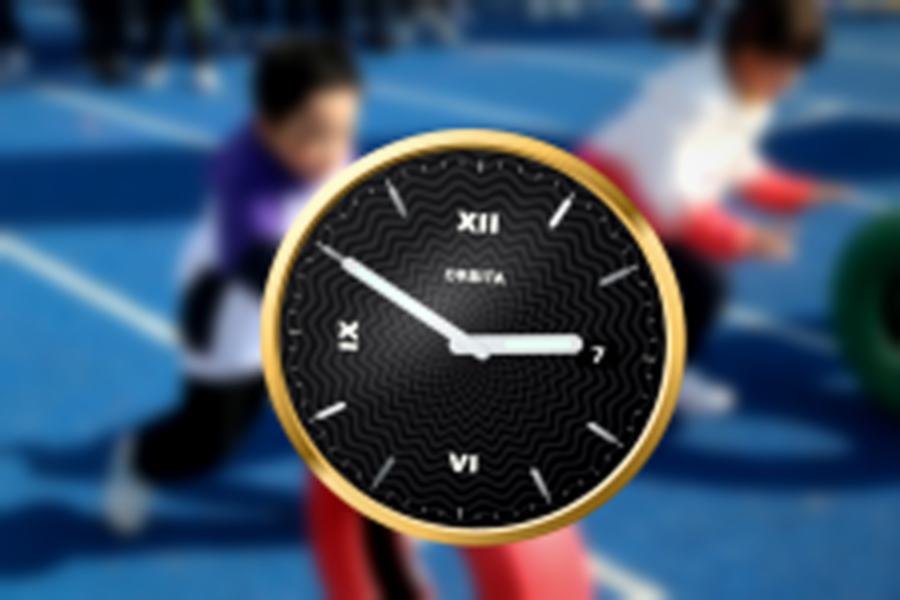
2:50
